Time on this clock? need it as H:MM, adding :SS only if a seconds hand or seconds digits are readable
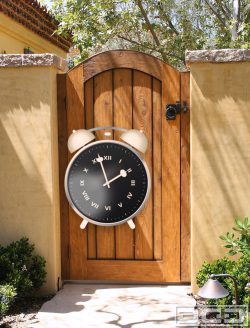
1:57
